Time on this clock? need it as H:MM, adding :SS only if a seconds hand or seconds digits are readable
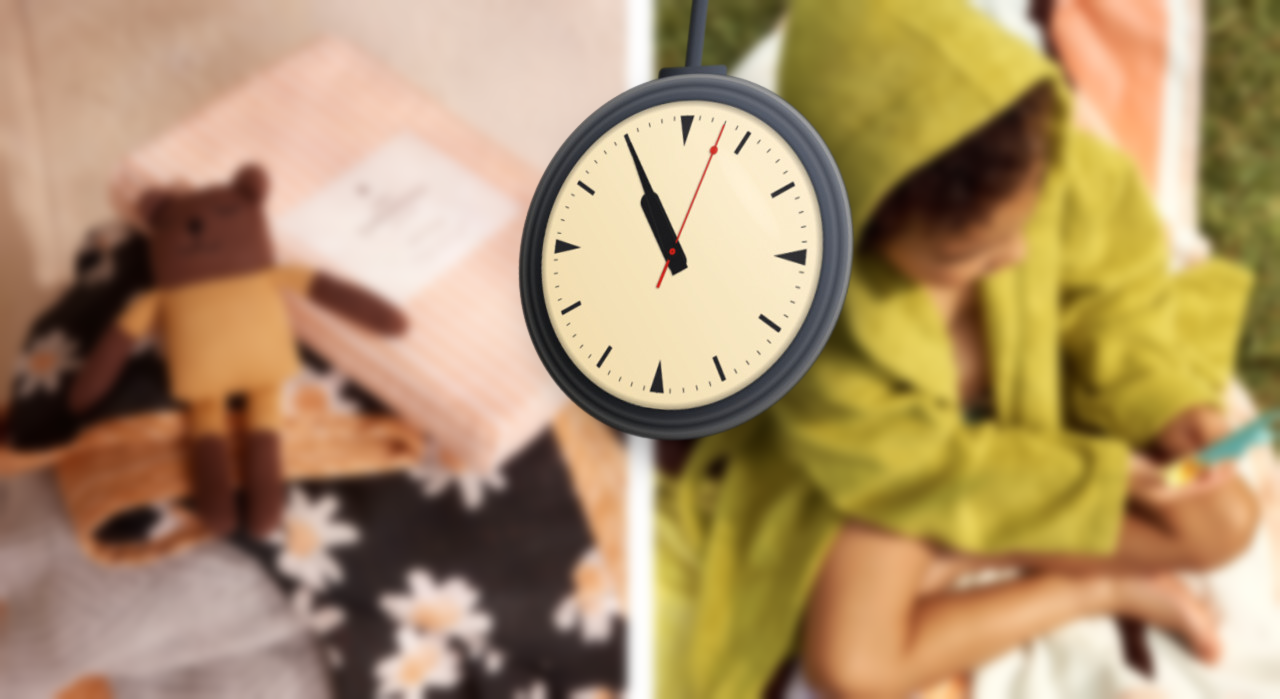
10:55:03
